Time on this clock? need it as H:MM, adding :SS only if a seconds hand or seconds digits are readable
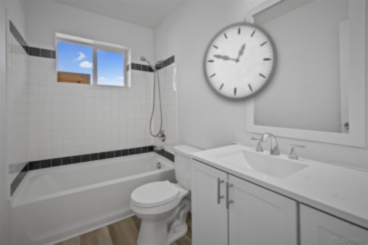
12:47
